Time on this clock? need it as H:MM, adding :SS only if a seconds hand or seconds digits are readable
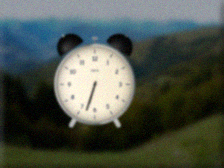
6:33
